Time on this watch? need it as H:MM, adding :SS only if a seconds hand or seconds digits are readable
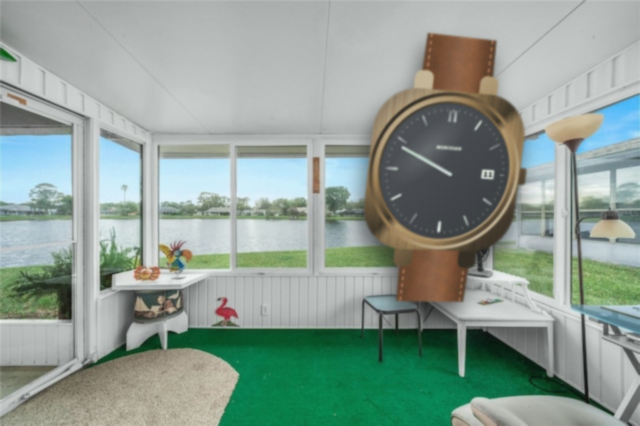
9:49
